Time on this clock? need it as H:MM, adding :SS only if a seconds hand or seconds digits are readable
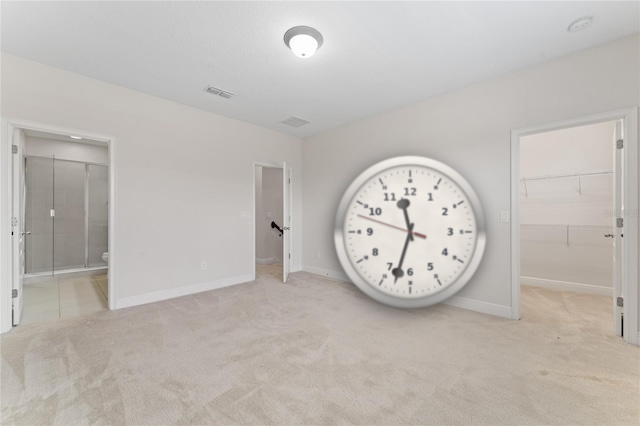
11:32:48
